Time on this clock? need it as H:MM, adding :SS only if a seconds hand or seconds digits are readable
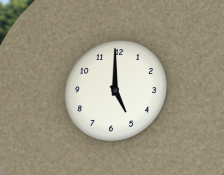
4:59
